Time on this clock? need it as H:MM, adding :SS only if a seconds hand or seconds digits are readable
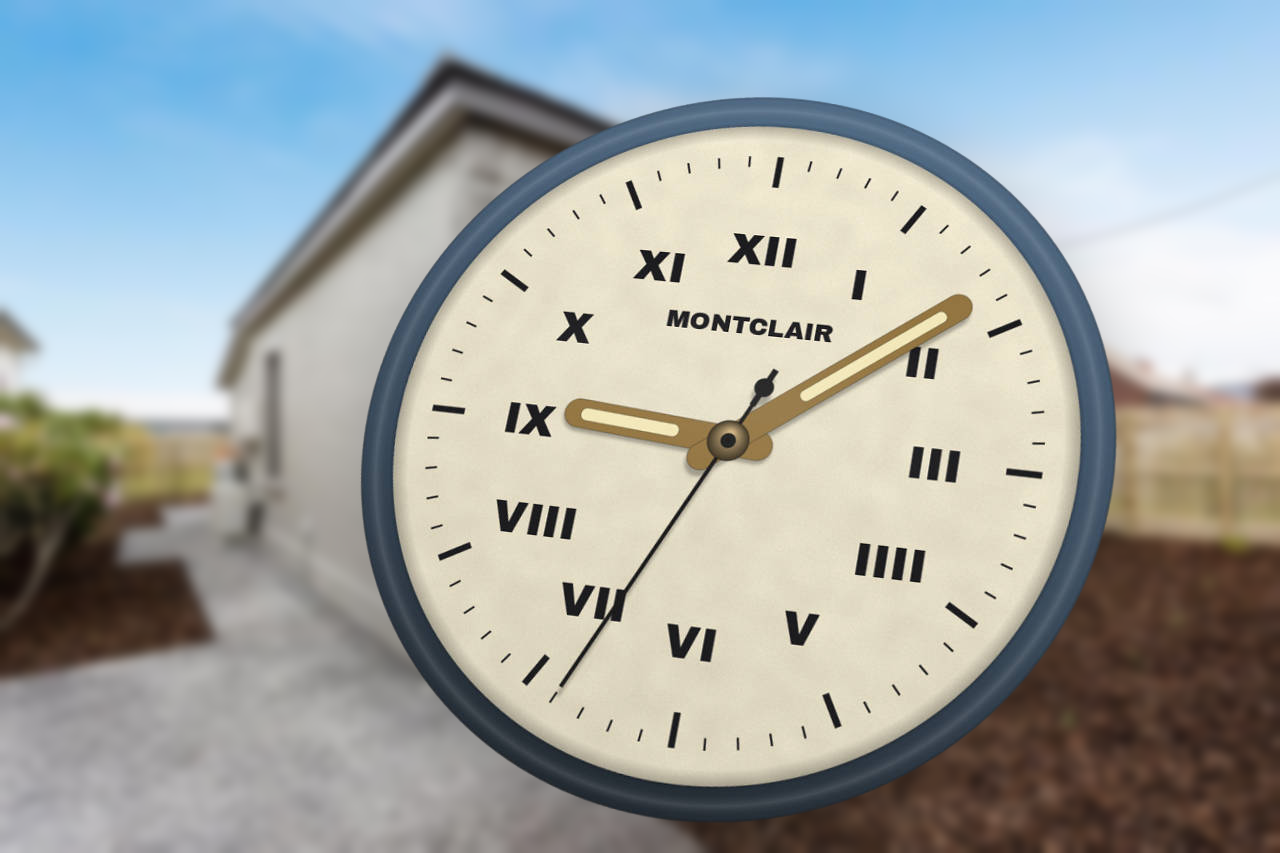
9:08:34
